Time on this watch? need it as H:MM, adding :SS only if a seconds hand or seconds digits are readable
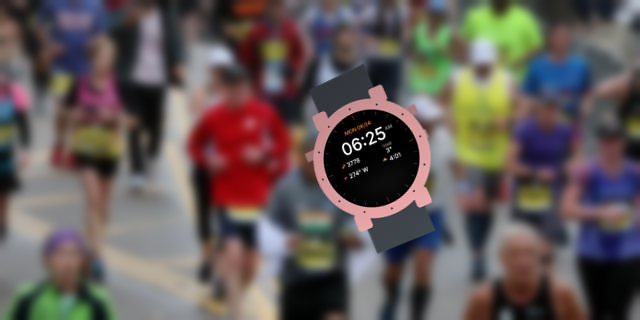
6:25
